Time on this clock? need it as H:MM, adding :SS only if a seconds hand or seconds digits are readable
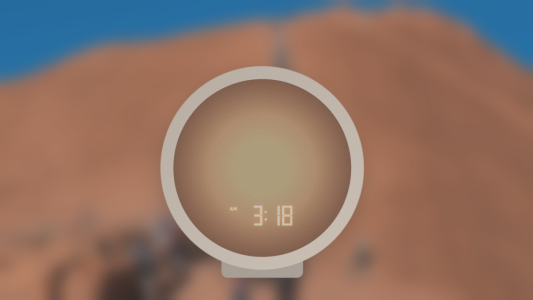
3:18
